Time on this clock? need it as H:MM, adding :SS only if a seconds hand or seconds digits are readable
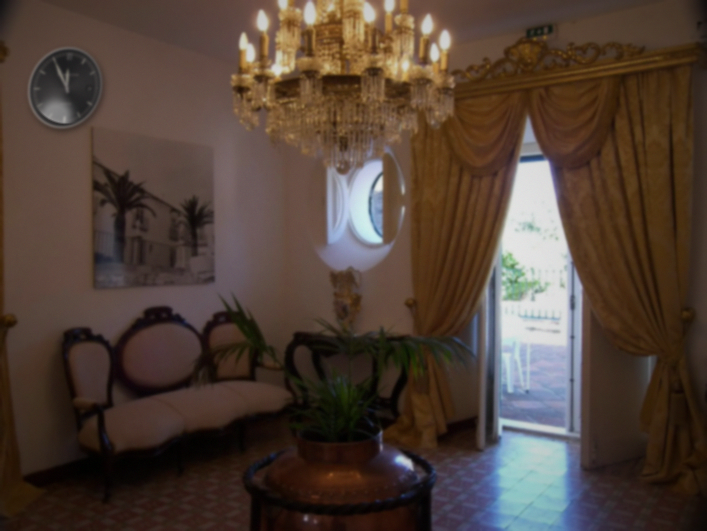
11:55
